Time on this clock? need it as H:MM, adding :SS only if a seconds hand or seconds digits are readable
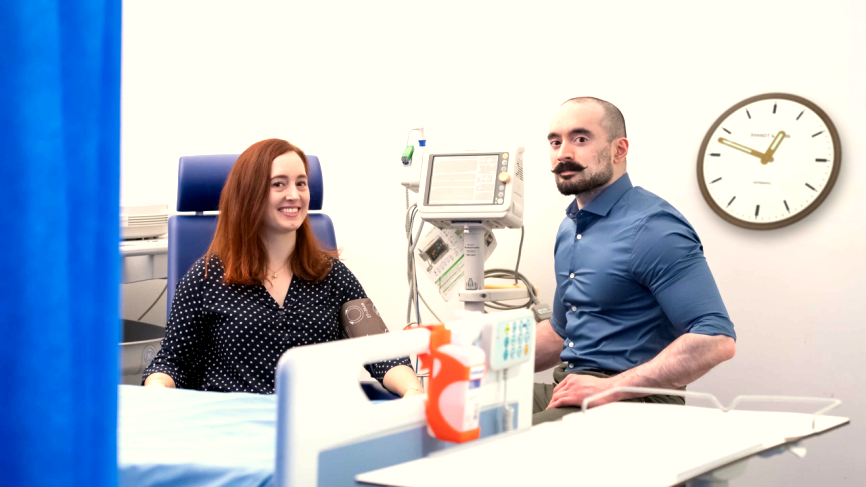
12:48
